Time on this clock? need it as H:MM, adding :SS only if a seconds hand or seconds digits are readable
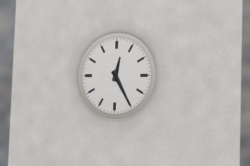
12:25
